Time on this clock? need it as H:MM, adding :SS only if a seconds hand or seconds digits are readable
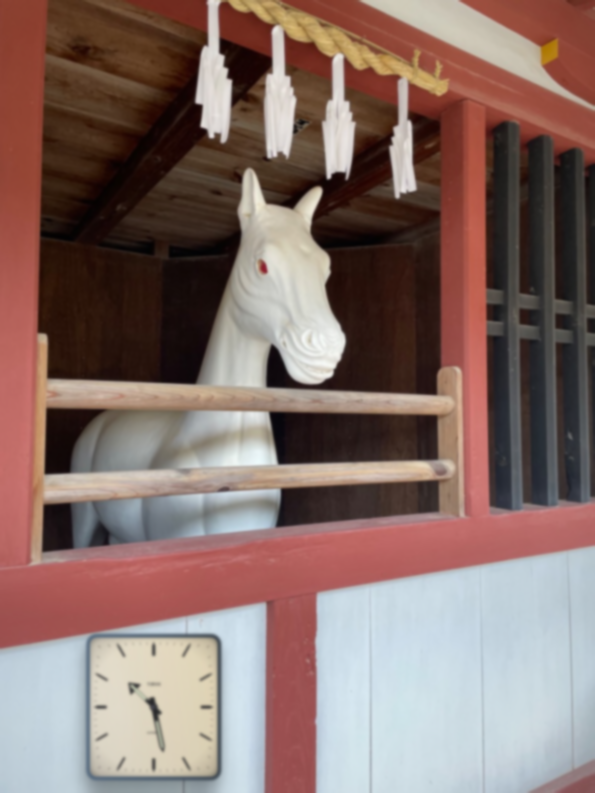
10:28
